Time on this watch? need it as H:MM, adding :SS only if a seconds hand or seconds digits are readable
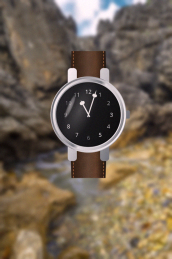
11:03
